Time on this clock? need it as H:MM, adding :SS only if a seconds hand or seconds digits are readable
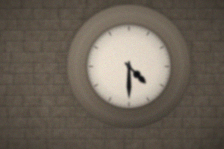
4:30
